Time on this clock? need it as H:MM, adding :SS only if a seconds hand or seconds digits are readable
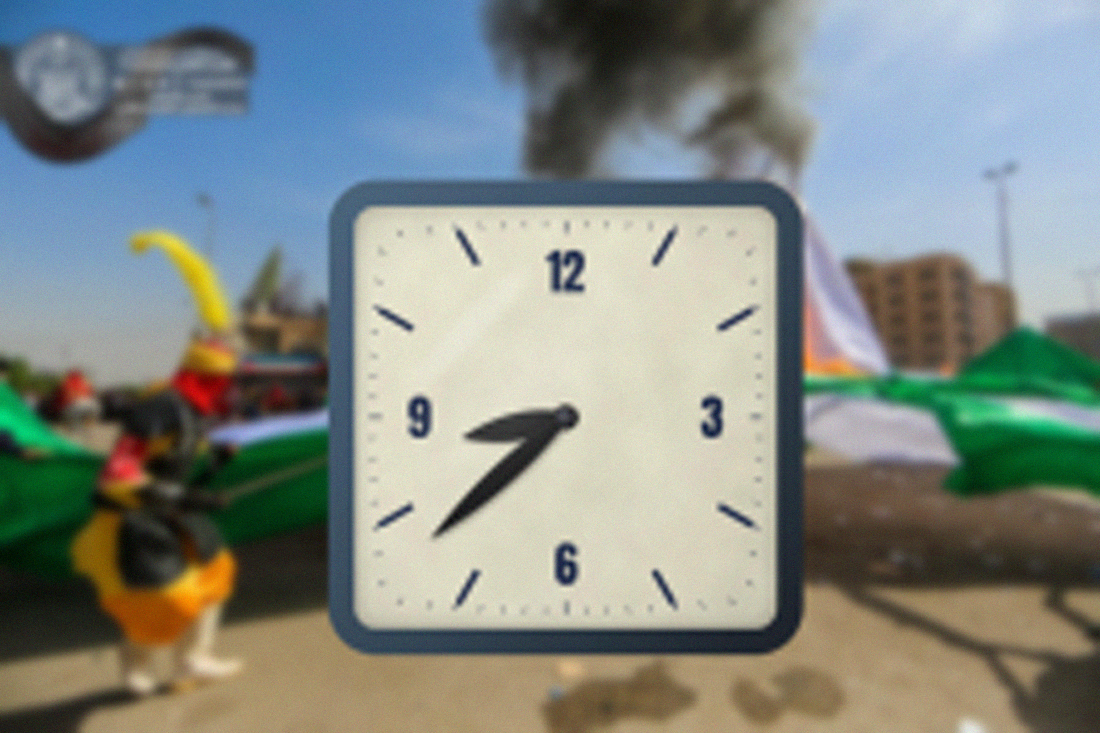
8:38
